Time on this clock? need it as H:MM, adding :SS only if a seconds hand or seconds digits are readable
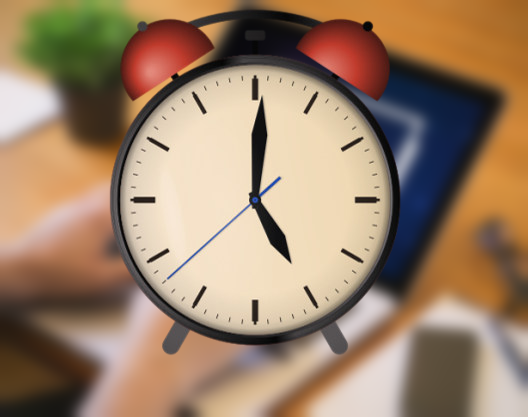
5:00:38
